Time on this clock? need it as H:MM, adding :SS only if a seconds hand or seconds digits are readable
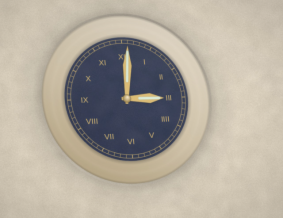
3:01
